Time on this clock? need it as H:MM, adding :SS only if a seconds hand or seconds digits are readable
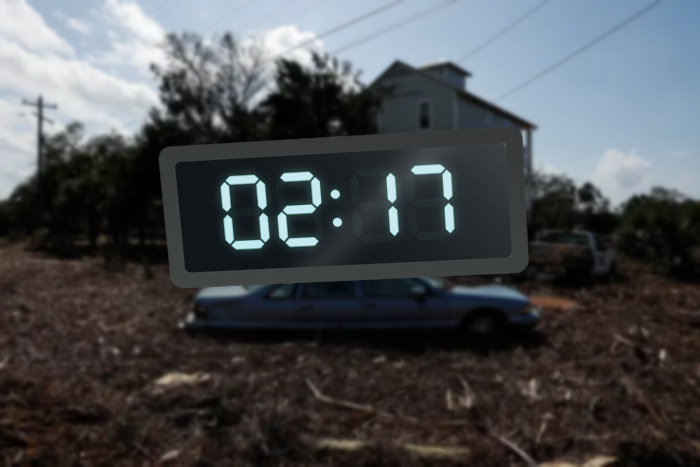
2:17
